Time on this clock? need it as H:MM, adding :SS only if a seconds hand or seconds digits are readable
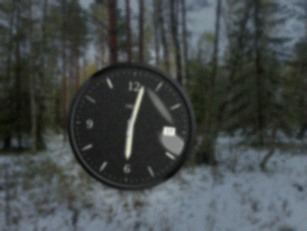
6:02
